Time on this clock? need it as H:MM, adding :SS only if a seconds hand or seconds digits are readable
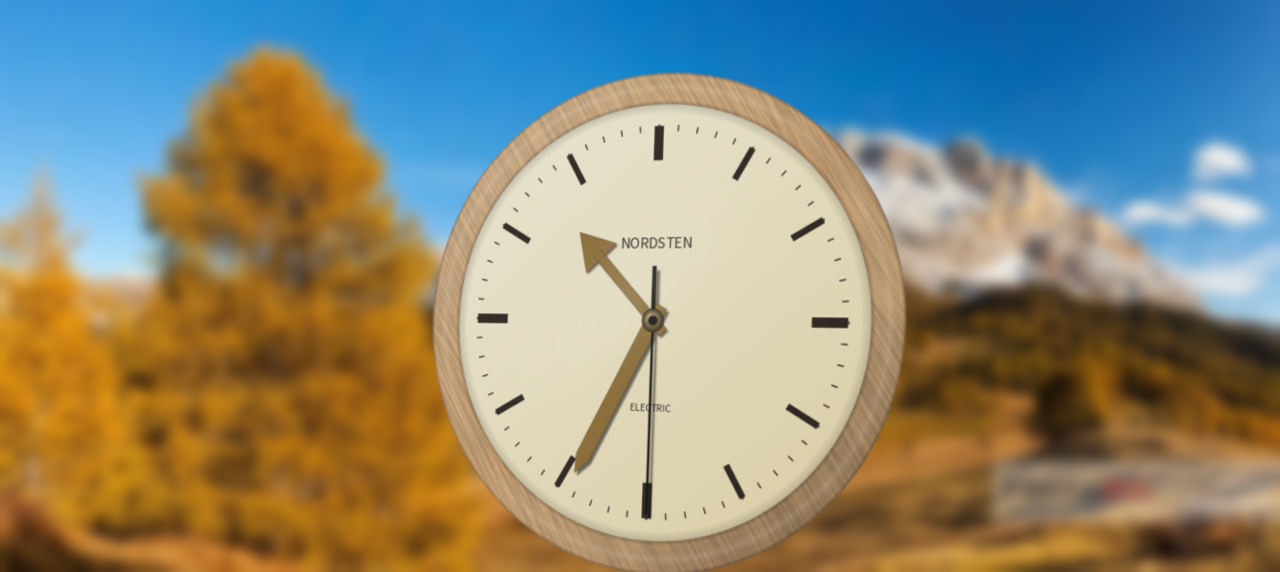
10:34:30
